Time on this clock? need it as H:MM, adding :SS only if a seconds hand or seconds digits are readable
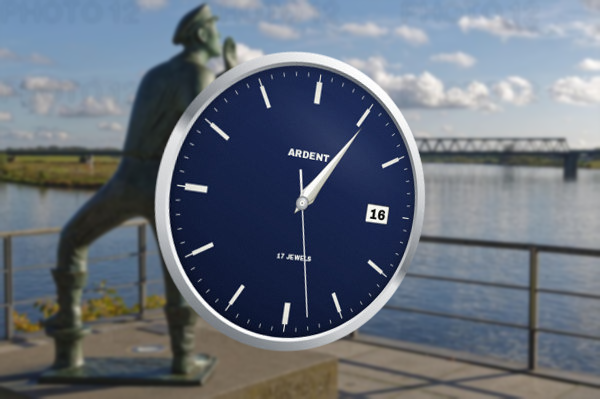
1:05:28
